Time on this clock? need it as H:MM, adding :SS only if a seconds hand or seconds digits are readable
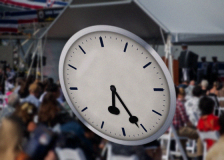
6:26
